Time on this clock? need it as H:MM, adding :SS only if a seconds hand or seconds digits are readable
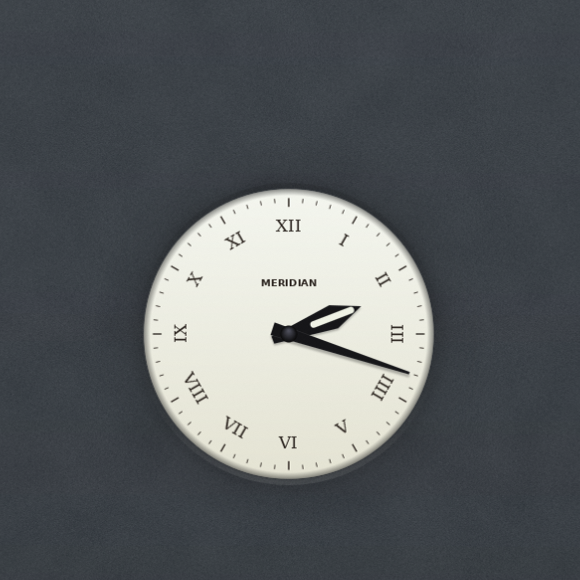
2:18
